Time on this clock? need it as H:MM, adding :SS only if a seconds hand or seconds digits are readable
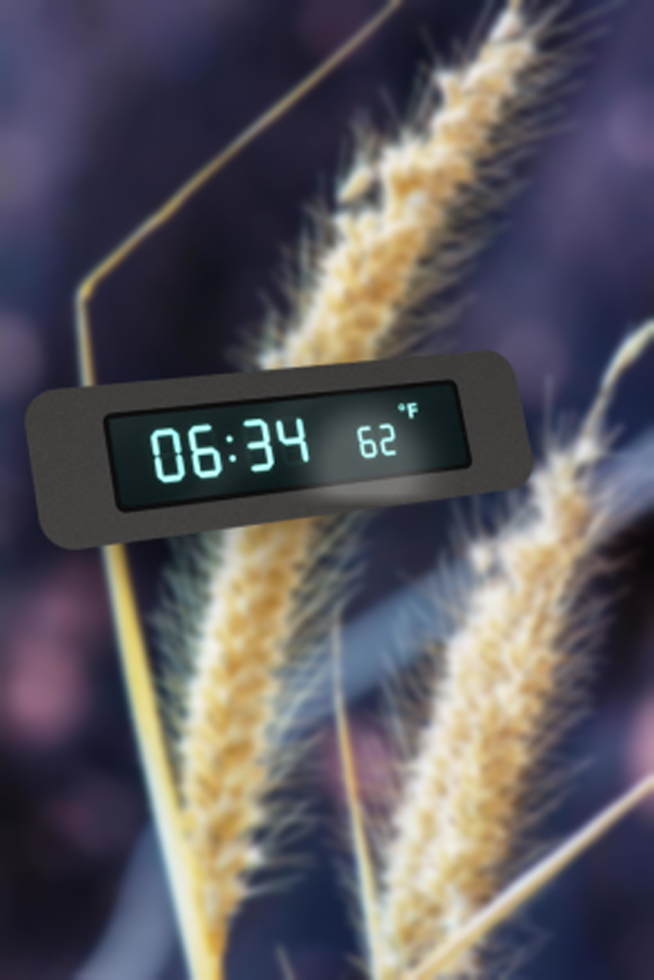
6:34
